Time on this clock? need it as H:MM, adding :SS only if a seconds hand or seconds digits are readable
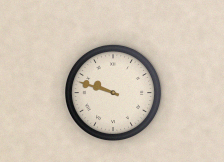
9:48
